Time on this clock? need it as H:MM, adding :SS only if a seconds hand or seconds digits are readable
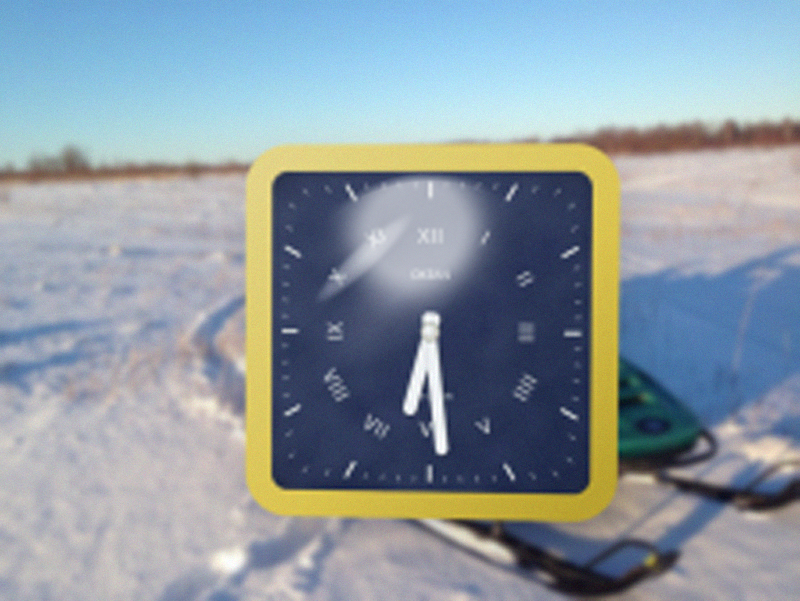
6:29
